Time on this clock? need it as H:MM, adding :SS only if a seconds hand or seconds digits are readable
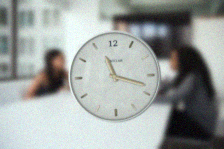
11:18
